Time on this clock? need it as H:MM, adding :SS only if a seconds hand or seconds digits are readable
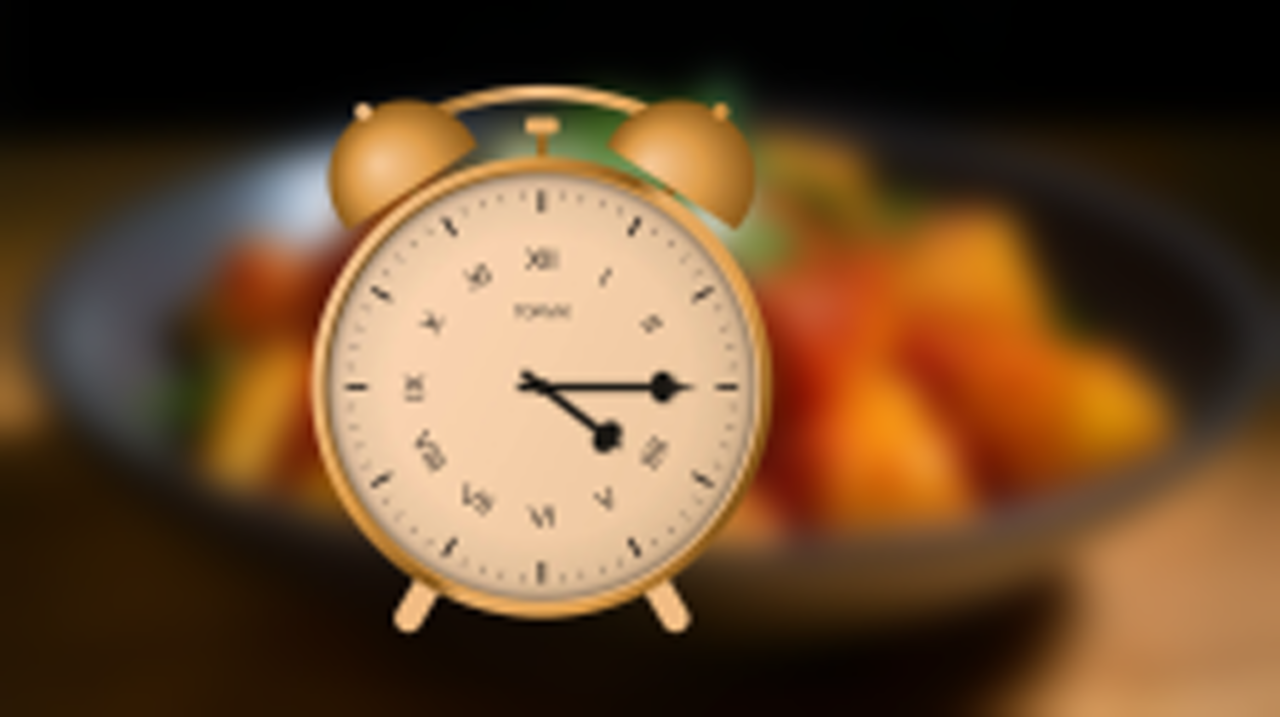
4:15
